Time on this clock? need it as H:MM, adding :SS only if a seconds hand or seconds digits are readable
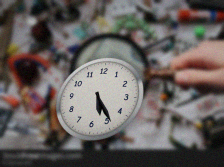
5:24
